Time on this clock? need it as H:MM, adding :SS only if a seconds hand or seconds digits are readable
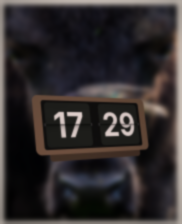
17:29
